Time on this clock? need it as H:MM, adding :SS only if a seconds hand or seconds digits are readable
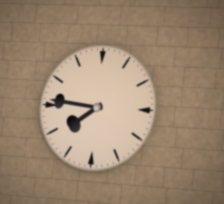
7:46
